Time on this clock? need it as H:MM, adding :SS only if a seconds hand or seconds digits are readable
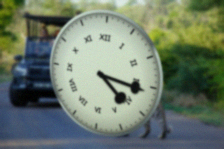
4:16
